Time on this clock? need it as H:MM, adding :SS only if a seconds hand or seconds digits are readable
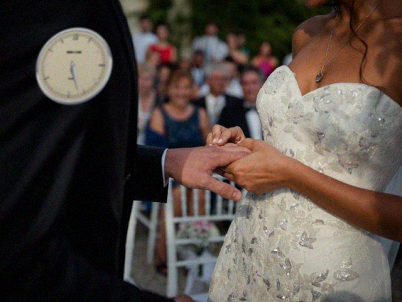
5:27
